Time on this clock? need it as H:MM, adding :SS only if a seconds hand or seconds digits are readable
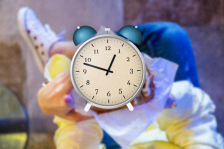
12:48
